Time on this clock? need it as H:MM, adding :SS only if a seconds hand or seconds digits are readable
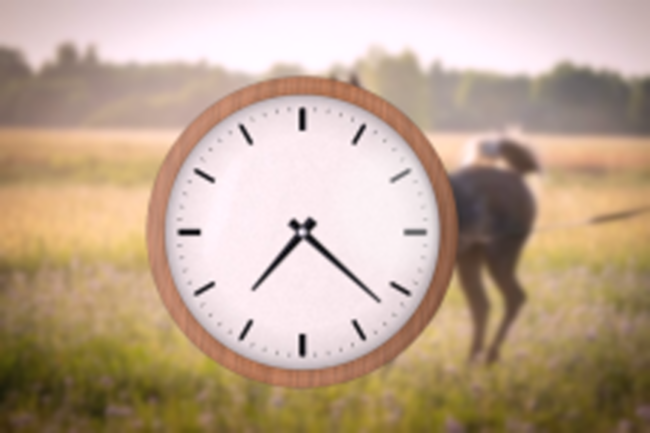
7:22
